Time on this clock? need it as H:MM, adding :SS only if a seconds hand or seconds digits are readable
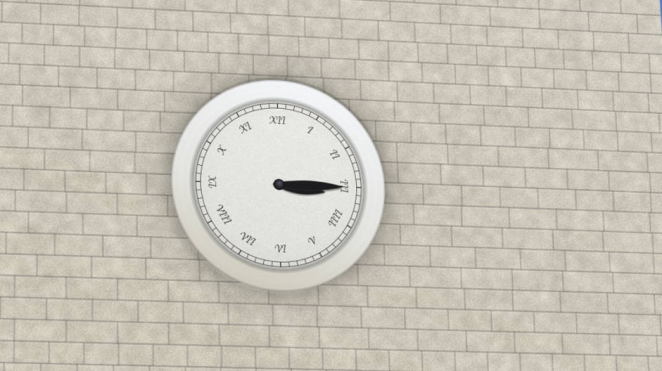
3:15
